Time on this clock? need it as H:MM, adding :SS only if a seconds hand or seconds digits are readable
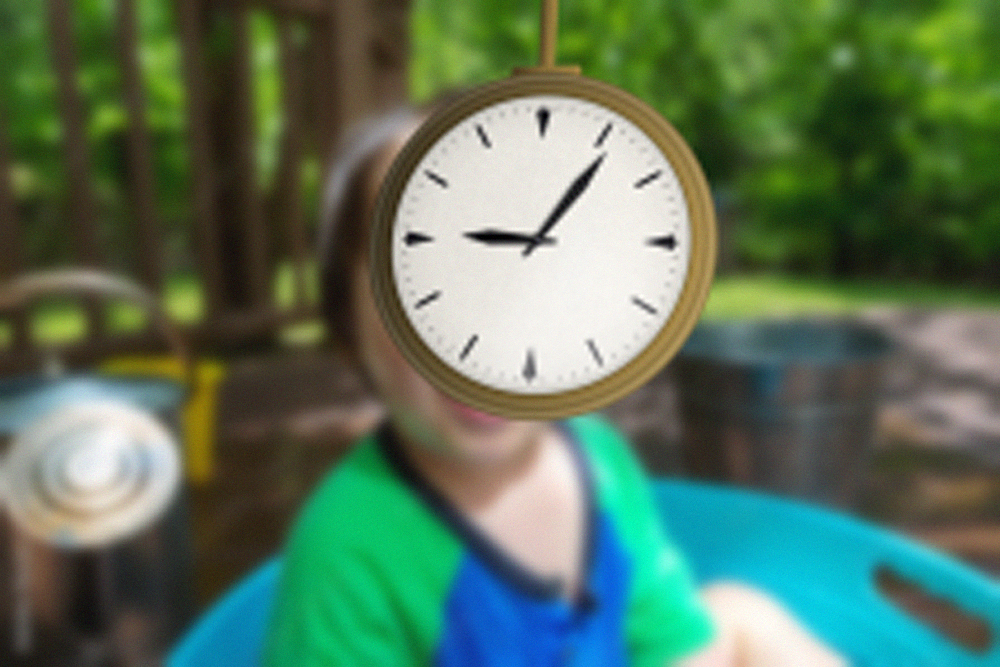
9:06
